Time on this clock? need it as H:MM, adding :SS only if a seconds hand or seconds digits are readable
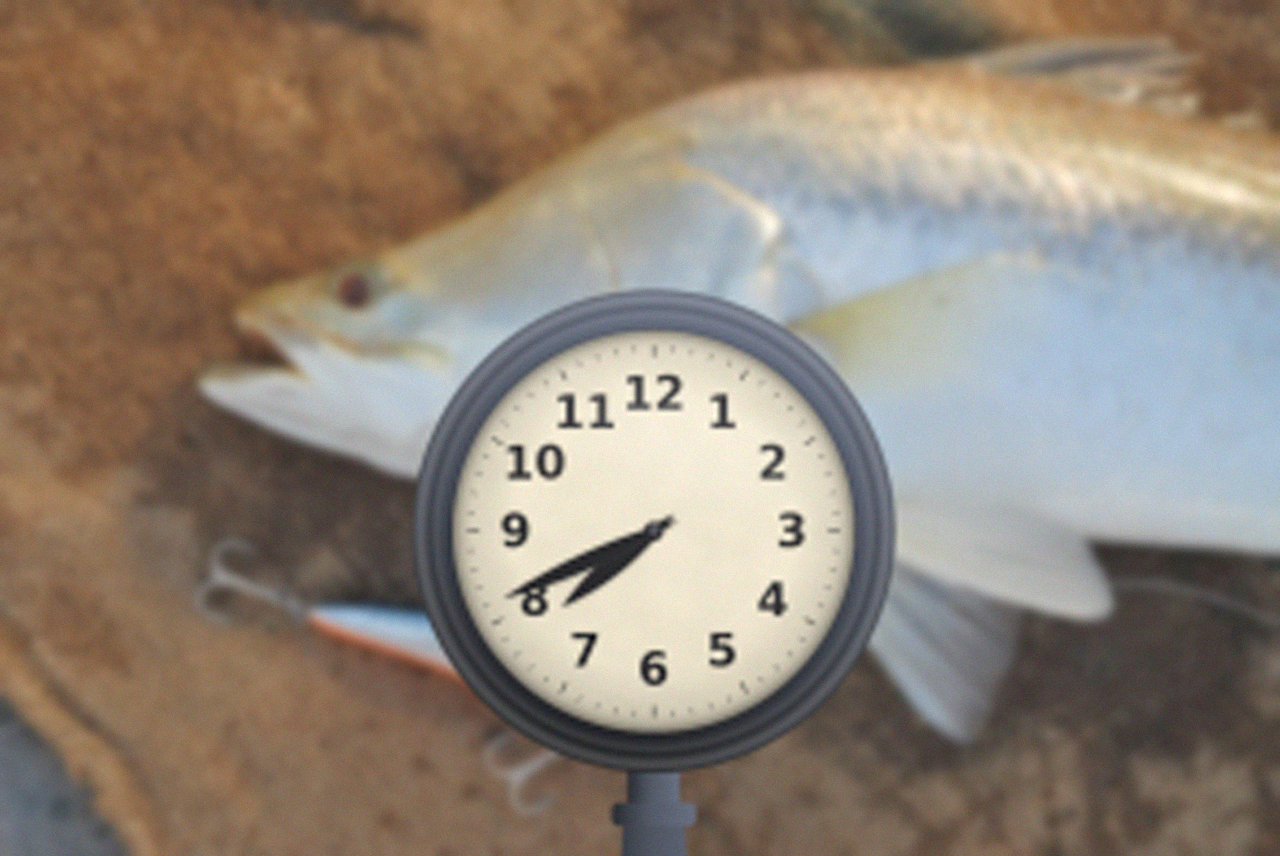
7:41
